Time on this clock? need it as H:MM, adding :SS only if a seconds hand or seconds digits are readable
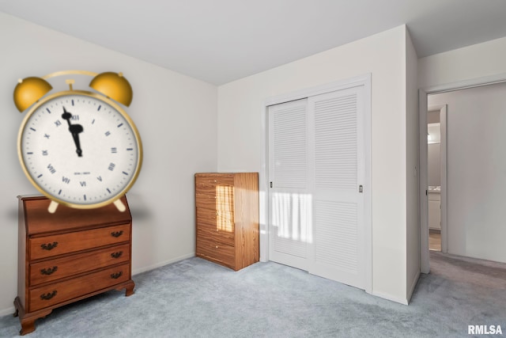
11:58
